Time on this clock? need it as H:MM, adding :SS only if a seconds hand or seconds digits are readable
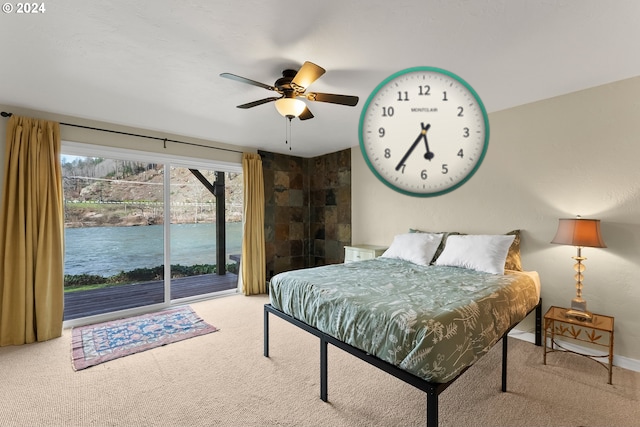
5:36
